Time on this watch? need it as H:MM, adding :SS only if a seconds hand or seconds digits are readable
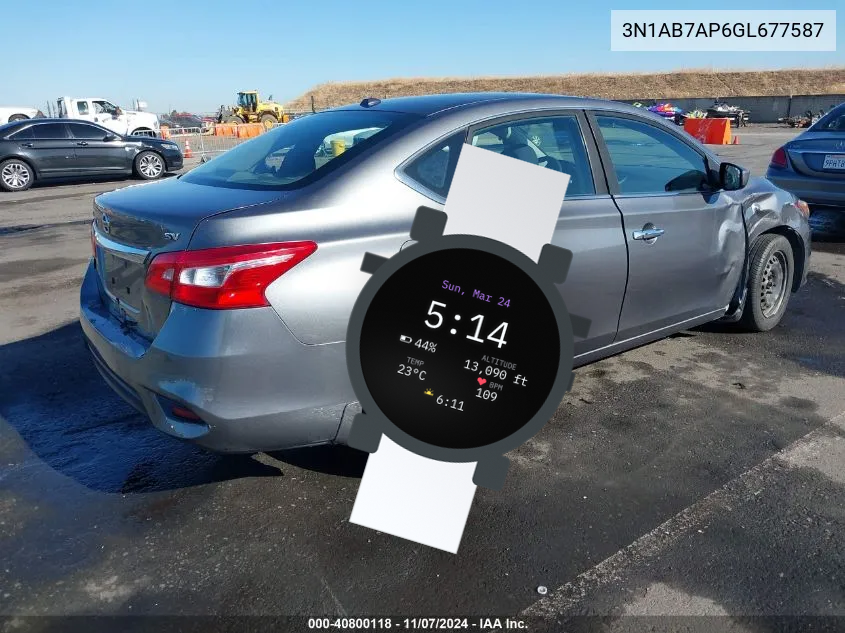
5:14
